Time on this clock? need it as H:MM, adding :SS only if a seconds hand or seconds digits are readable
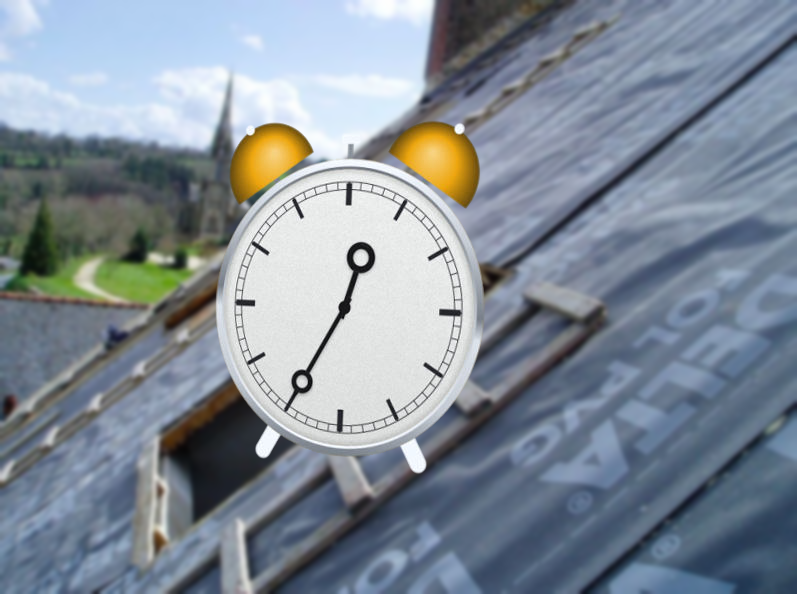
12:35
